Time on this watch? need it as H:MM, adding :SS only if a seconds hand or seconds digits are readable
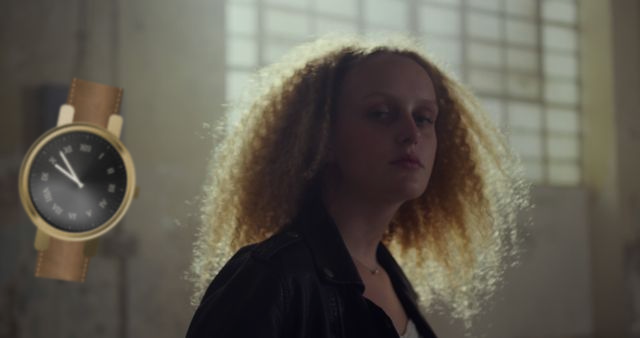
9:53
